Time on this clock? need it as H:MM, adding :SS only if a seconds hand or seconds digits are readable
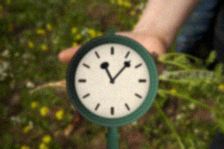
11:07
